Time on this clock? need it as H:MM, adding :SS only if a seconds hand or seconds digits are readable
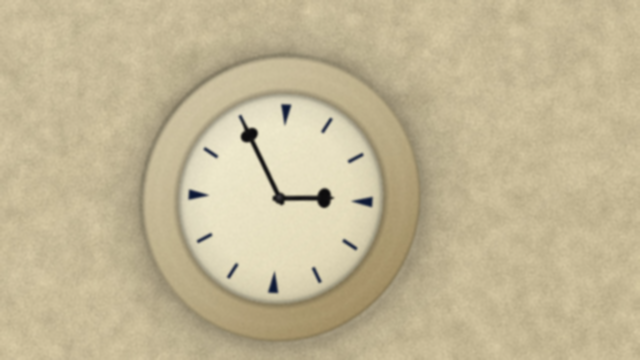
2:55
